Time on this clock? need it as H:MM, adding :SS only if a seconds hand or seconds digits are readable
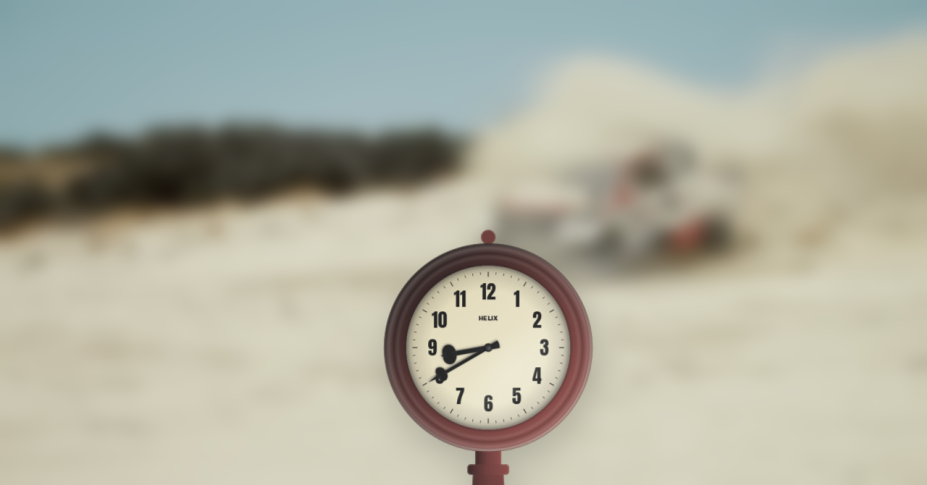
8:40
